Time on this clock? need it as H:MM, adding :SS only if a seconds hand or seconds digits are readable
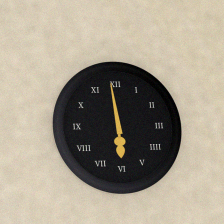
5:59
